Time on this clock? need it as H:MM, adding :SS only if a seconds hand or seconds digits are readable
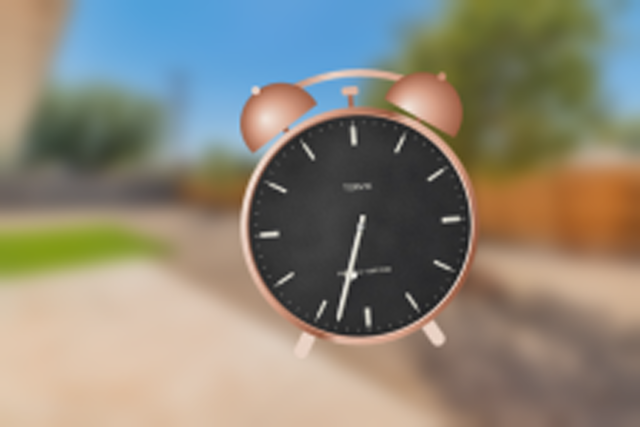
6:33
